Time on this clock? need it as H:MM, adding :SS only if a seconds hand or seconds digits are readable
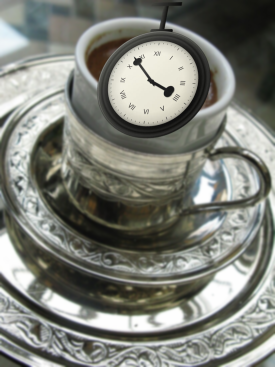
3:53
